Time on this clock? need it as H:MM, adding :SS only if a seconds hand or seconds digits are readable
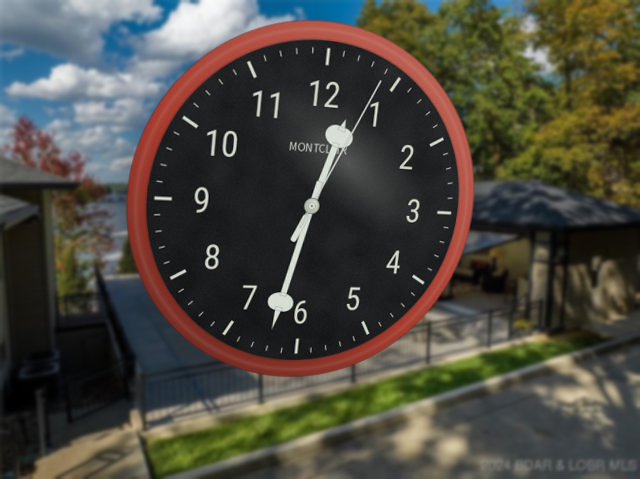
12:32:04
